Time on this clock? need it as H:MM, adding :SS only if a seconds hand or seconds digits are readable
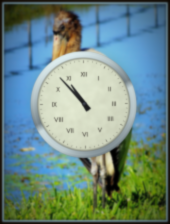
10:53
